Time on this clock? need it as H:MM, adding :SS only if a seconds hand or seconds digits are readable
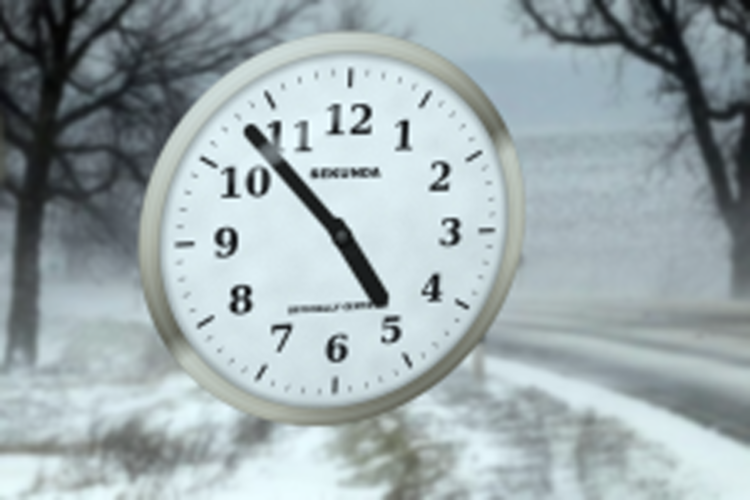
4:53
